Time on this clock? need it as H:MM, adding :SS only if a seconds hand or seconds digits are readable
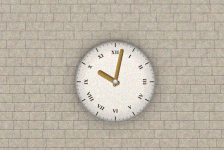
10:02
